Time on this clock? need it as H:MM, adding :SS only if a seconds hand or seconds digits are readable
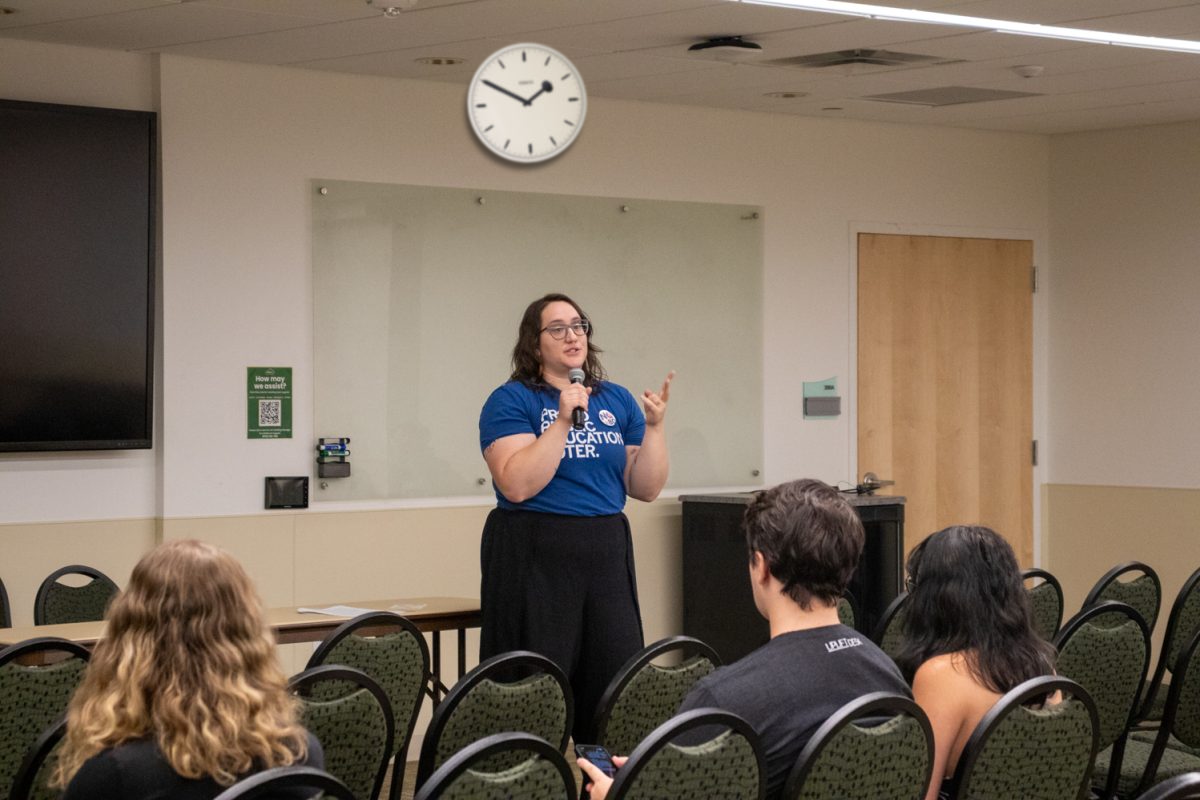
1:50
